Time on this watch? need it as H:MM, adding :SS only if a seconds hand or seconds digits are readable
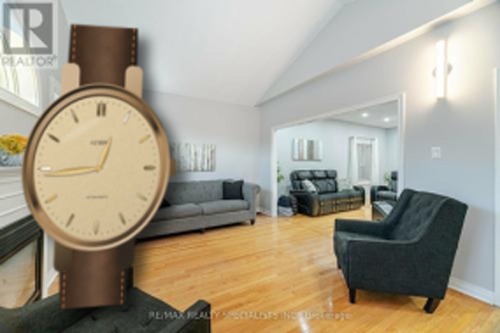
12:44
